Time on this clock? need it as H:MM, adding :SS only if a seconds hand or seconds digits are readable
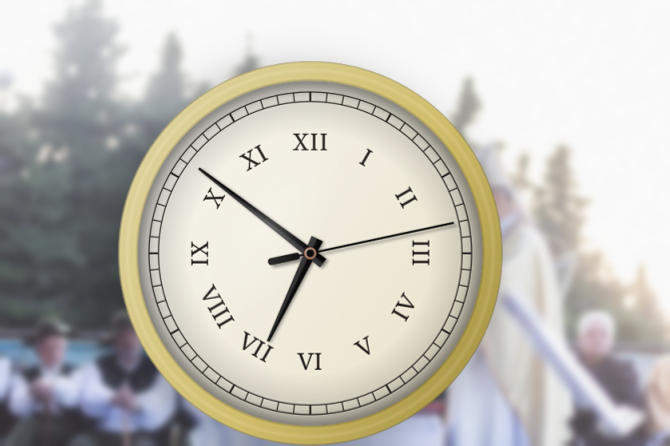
6:51:13
